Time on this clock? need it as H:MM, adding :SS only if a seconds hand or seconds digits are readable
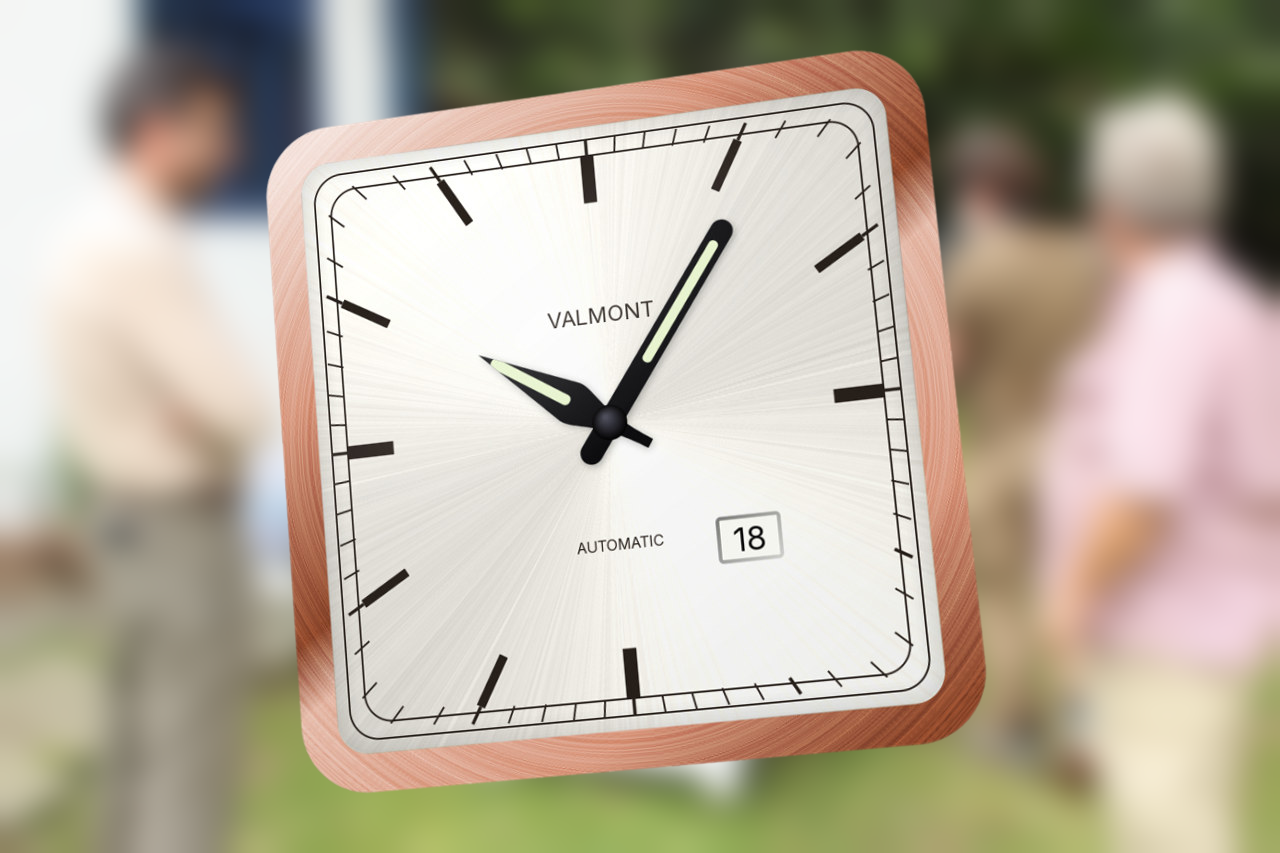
10:06
